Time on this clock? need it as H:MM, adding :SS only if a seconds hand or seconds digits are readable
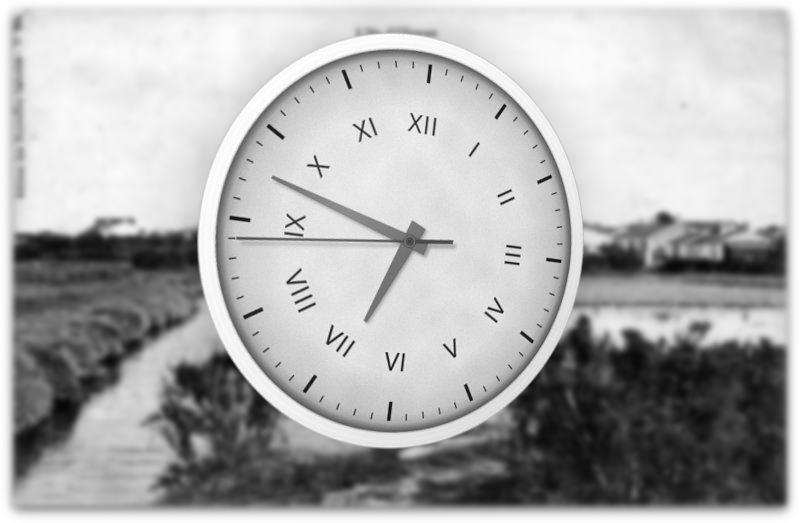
6:47:44
